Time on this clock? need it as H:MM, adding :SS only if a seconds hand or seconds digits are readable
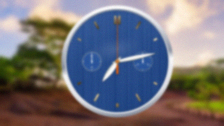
7:13
